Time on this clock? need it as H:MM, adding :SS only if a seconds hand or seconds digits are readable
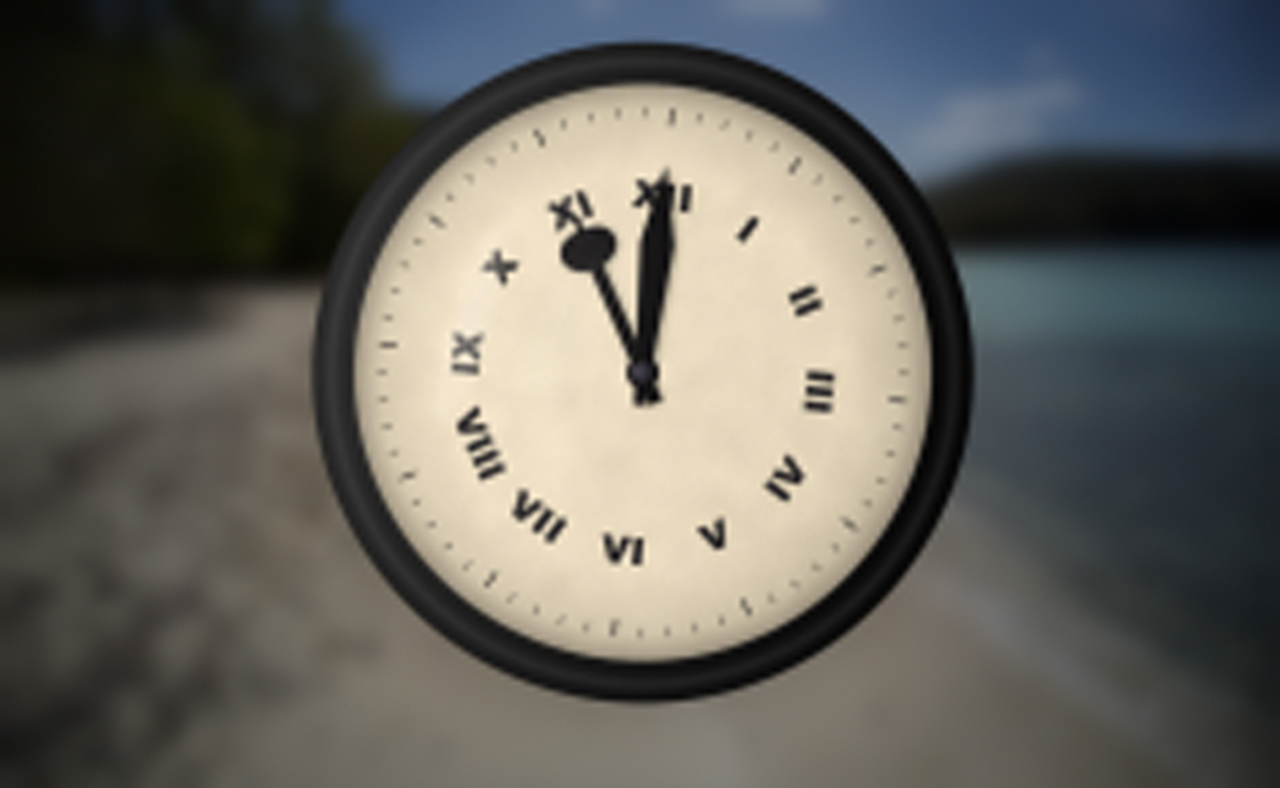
11:00
